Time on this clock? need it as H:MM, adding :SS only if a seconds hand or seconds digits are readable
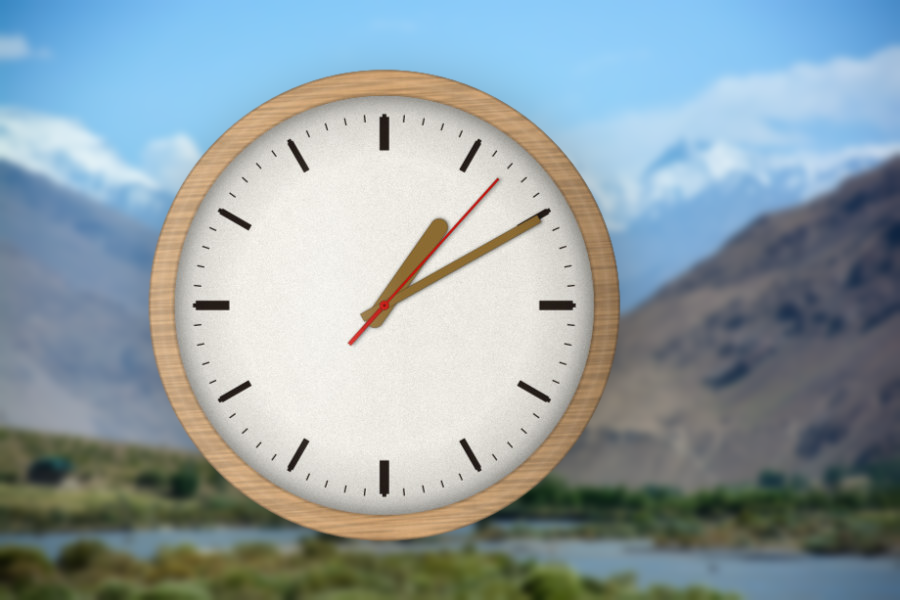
1:10:07
